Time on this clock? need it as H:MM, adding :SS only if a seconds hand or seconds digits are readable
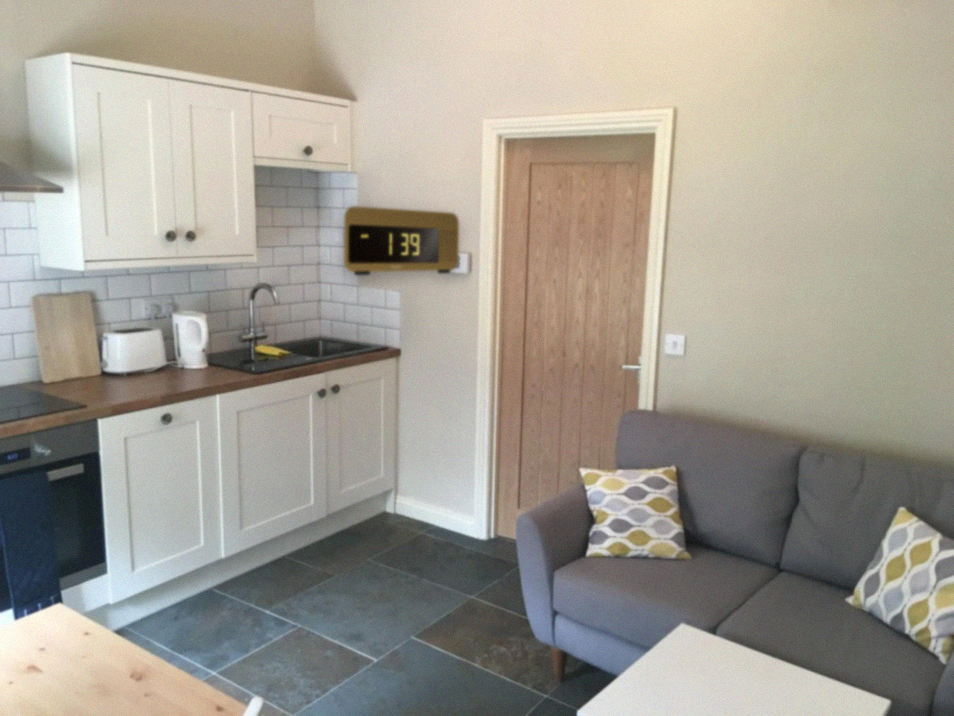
1:39
